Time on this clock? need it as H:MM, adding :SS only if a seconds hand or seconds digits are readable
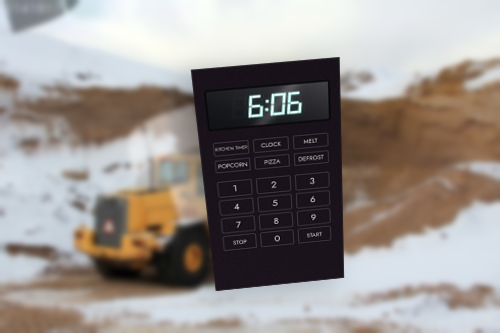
6:06
